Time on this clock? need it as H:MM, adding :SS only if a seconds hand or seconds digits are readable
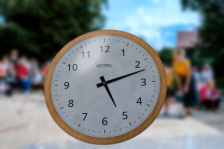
5:12
